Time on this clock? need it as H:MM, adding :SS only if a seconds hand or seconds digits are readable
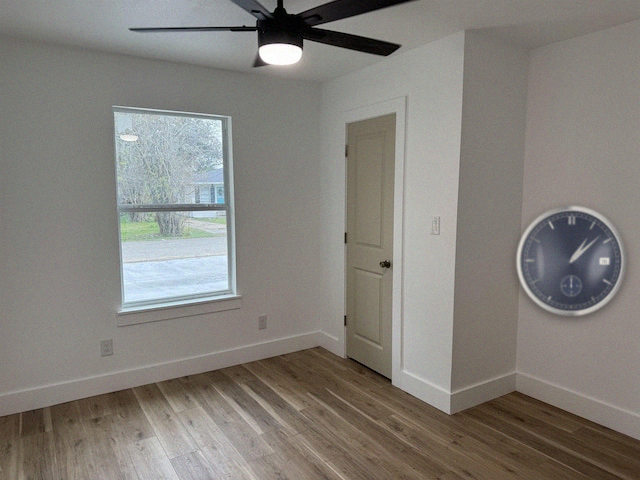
1:08
